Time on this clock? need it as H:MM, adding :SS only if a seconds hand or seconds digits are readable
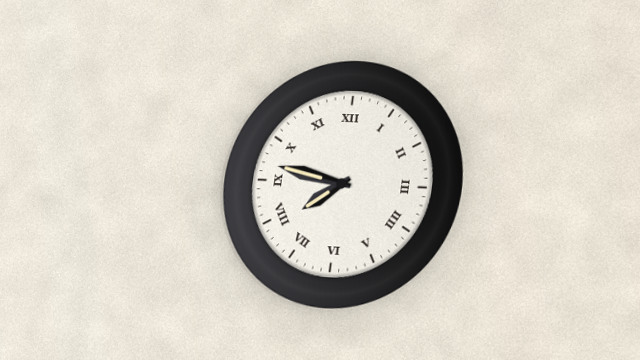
7:47
